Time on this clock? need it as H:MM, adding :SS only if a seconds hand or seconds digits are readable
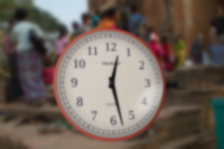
12:28
